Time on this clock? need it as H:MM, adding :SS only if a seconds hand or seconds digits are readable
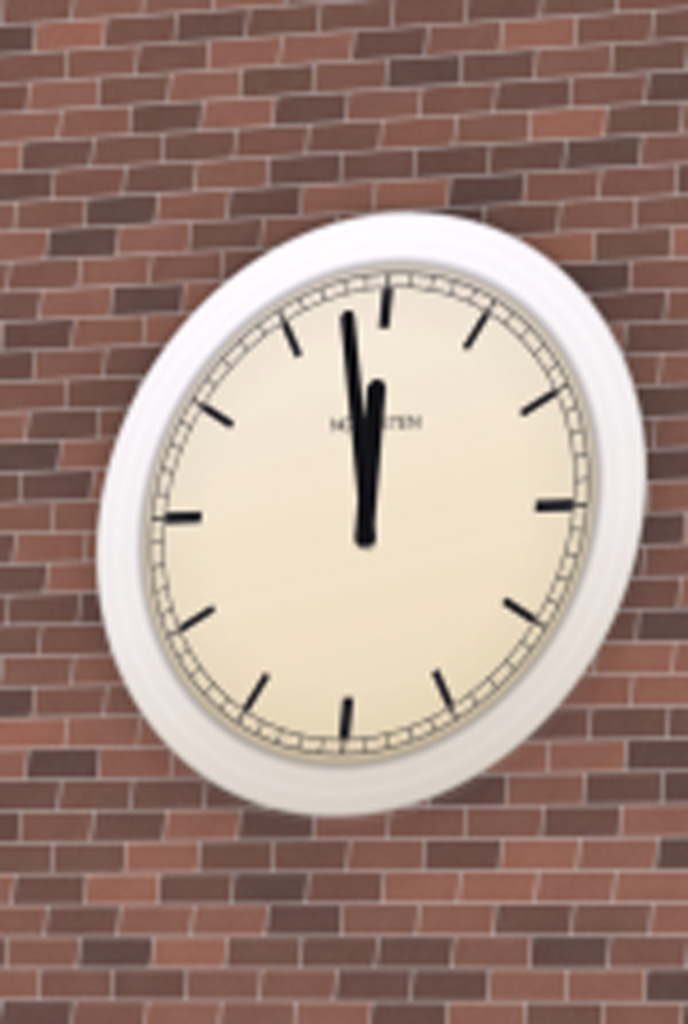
11:58
